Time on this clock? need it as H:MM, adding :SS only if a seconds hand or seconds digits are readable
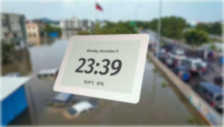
23:39
